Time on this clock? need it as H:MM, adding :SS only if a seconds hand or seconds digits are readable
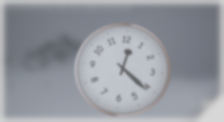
12:21
